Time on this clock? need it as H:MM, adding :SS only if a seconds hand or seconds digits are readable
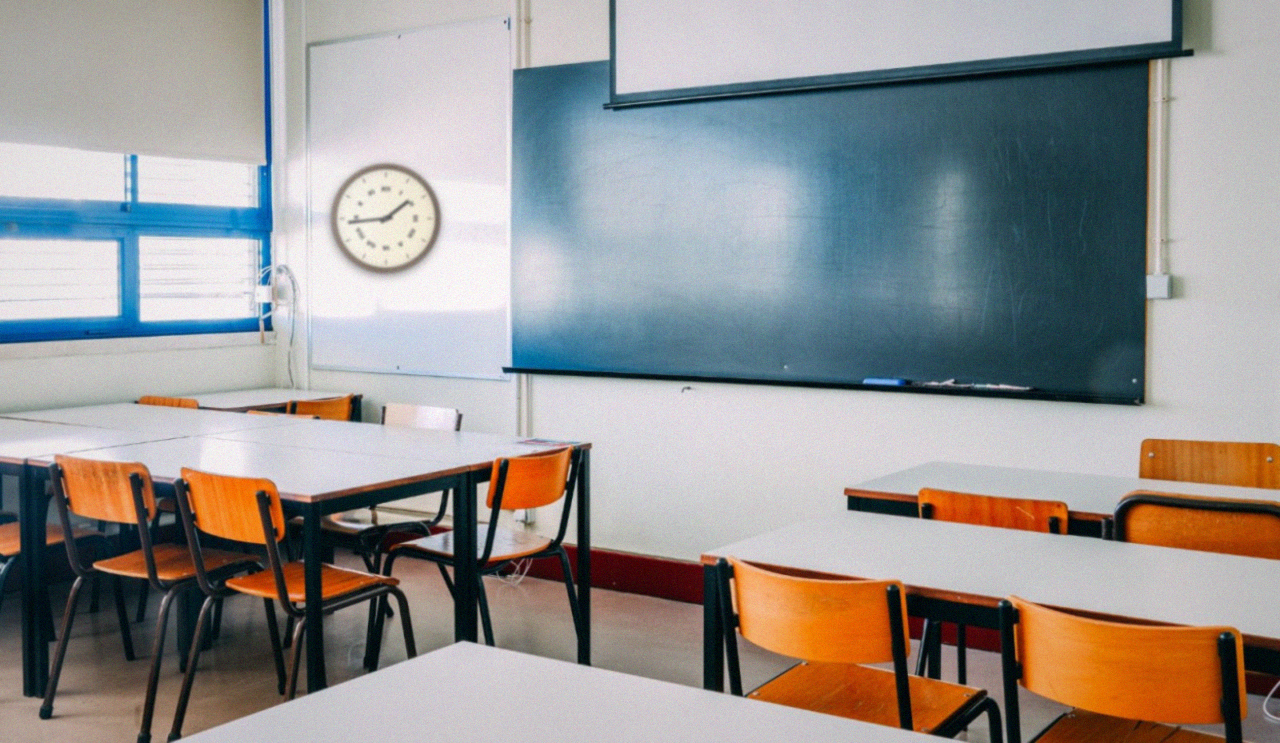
1:44
